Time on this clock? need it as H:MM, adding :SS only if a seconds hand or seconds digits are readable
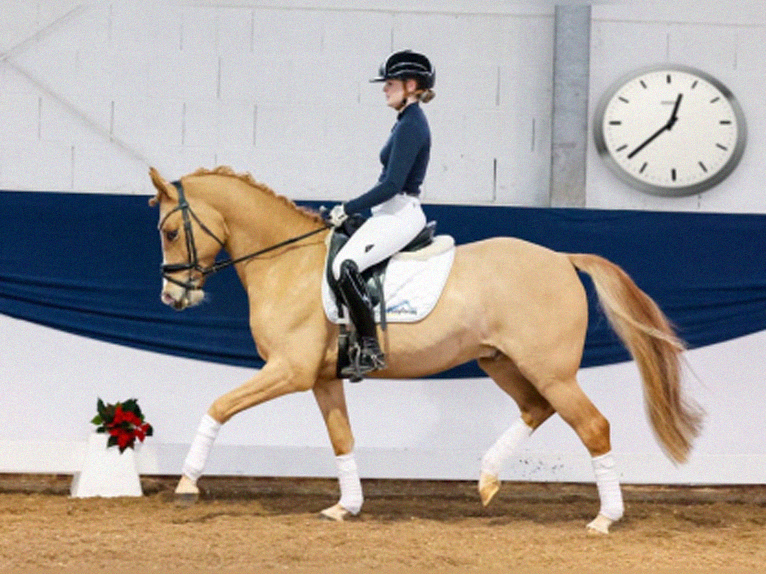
12:38
